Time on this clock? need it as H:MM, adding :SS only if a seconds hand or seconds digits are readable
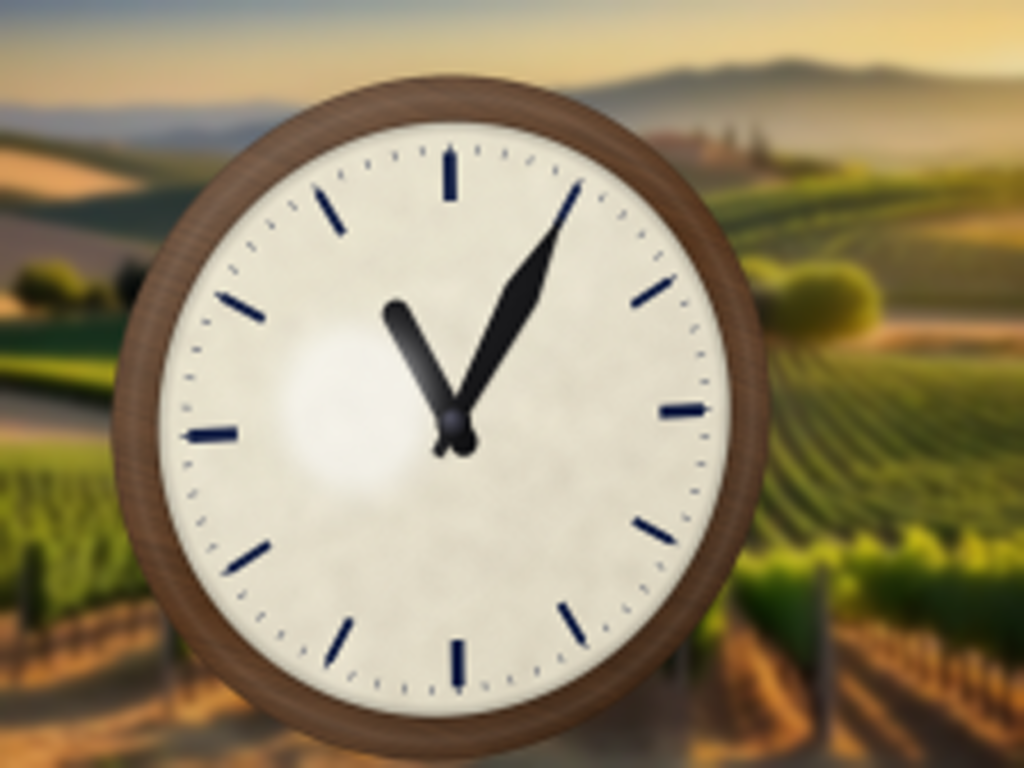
11:05
